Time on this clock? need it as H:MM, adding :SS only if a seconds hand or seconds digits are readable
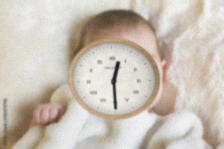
12:30
